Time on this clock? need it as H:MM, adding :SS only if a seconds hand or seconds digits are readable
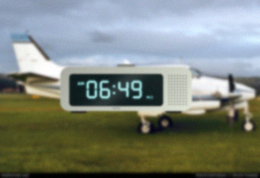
6:49
